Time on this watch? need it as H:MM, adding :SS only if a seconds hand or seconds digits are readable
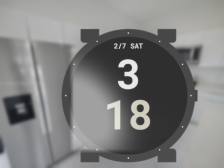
3:18
